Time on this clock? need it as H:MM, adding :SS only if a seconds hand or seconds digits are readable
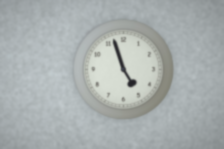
4:57
